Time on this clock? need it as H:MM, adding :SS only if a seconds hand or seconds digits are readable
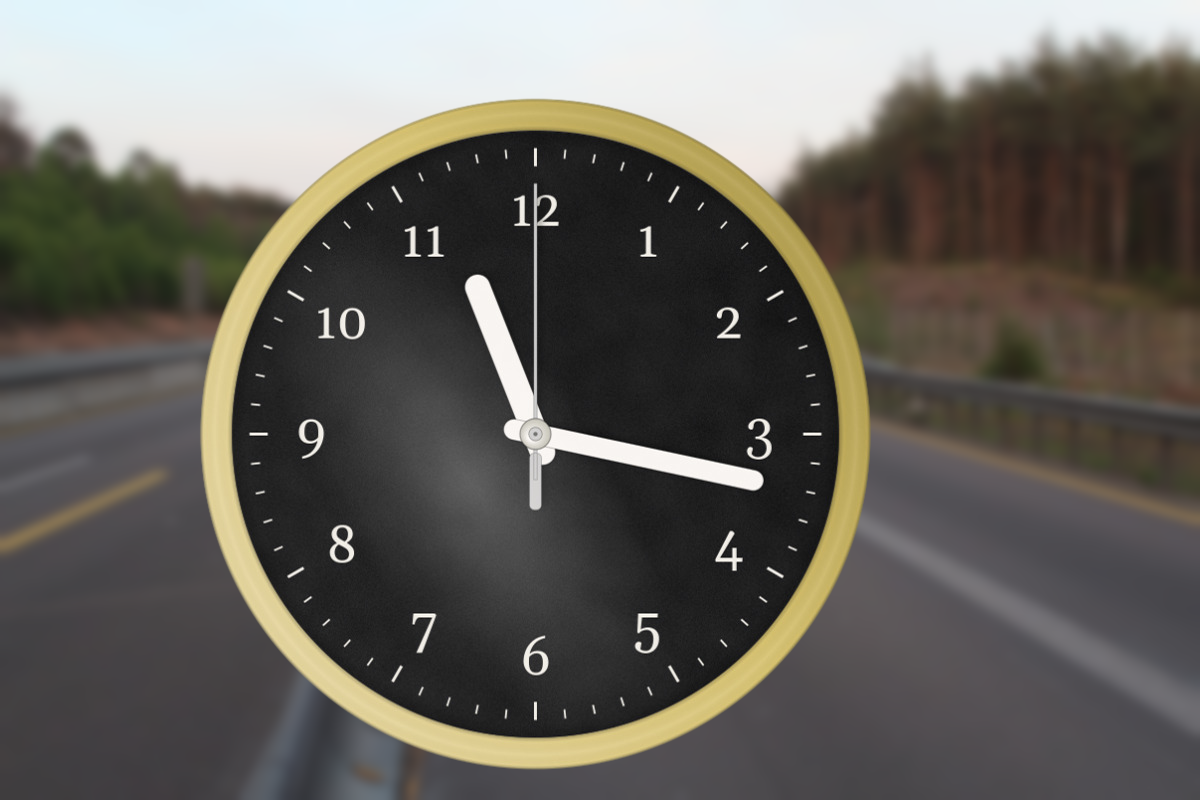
11:17:00
